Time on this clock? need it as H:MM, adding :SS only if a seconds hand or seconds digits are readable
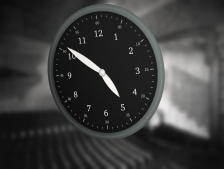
4:51
